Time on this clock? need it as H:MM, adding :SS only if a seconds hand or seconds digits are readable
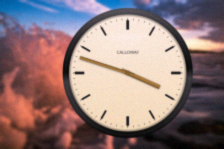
3:48
